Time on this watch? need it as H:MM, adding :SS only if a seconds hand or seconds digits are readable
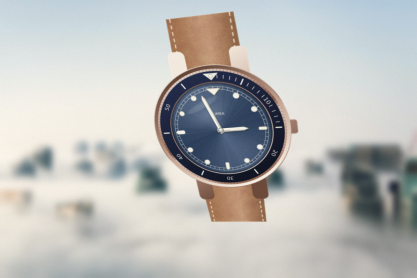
2:57
